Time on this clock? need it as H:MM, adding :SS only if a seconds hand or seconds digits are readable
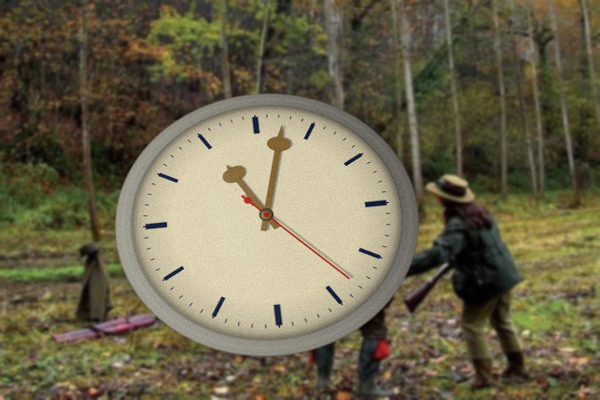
11:02:23
